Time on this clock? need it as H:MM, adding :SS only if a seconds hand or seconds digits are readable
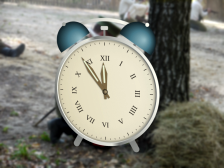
11:54
